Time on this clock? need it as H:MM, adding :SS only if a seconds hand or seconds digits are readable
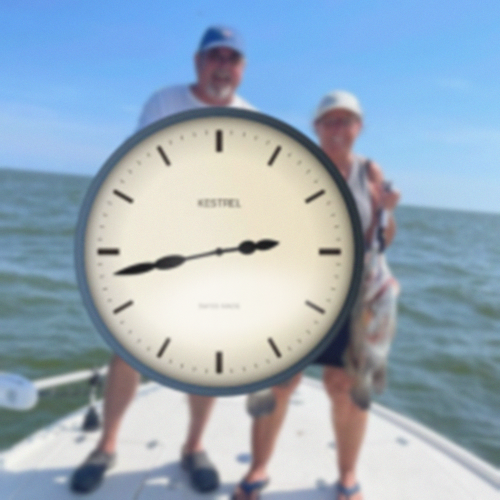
2:43
